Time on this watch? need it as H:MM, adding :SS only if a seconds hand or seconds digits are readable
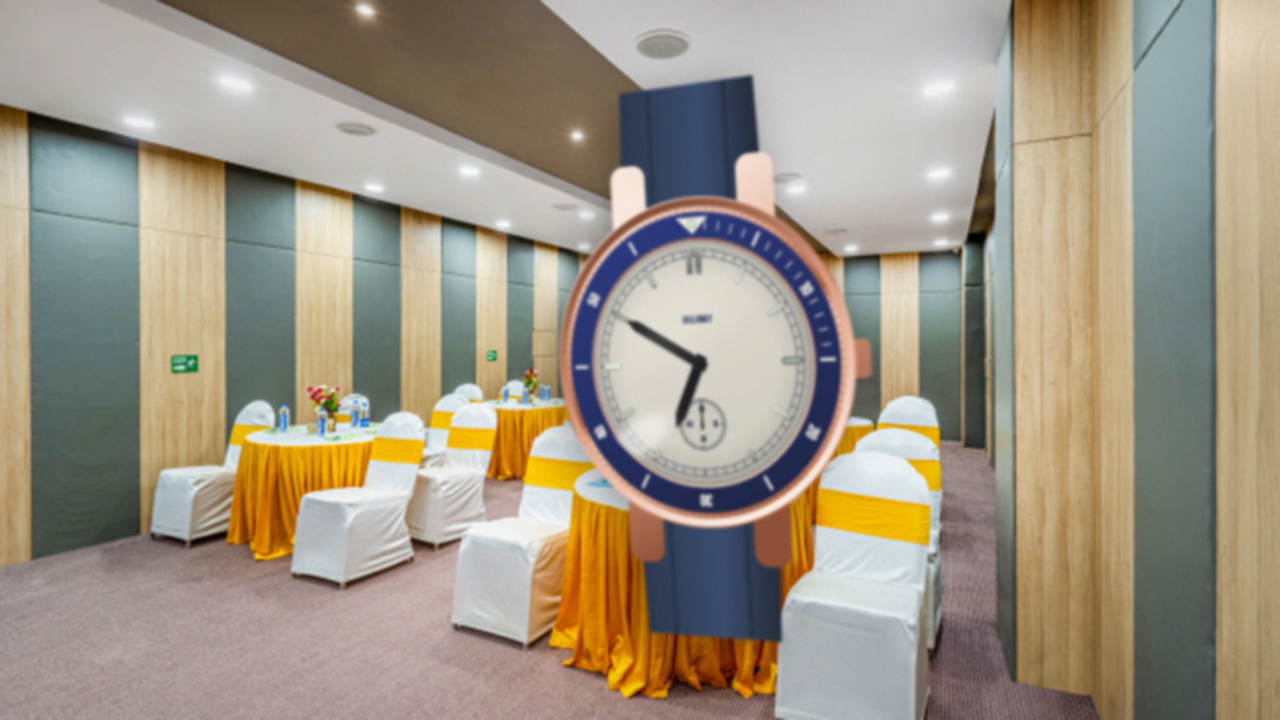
6:50
